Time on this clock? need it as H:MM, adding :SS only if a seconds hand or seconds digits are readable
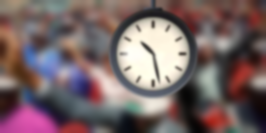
10:28
